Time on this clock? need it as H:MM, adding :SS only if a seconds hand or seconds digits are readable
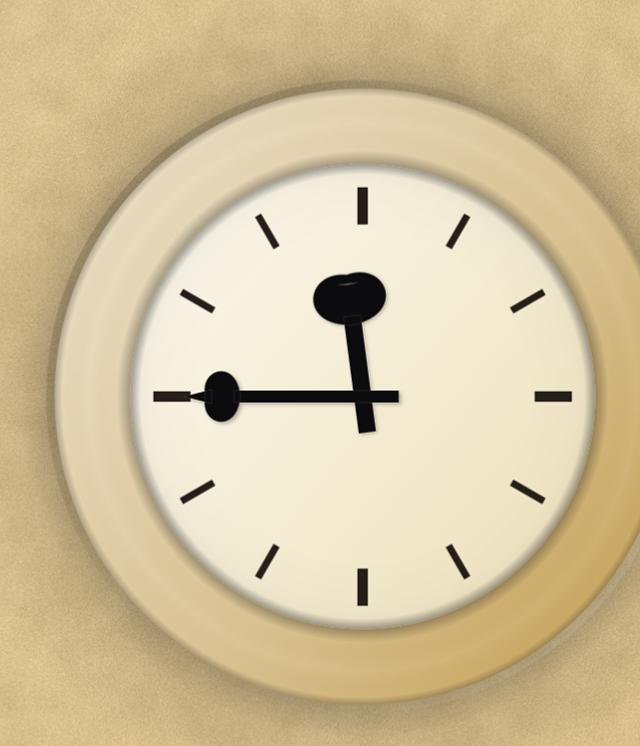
11:45
